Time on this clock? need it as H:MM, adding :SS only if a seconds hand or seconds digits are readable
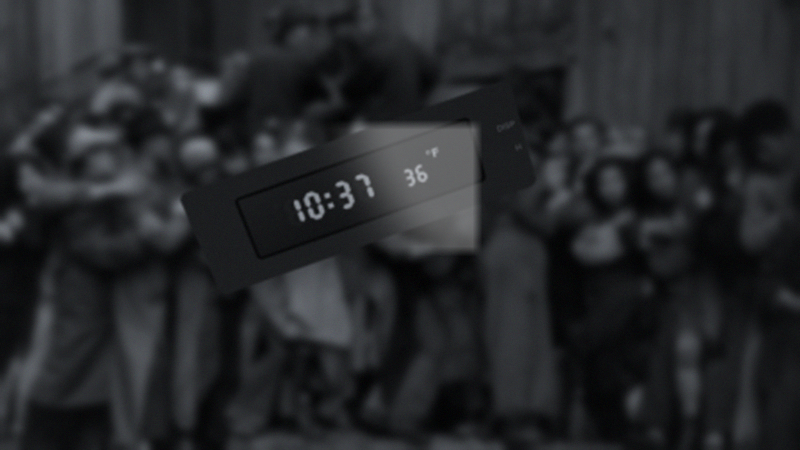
10:37
